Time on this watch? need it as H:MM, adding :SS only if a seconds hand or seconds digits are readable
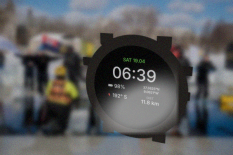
6:39
